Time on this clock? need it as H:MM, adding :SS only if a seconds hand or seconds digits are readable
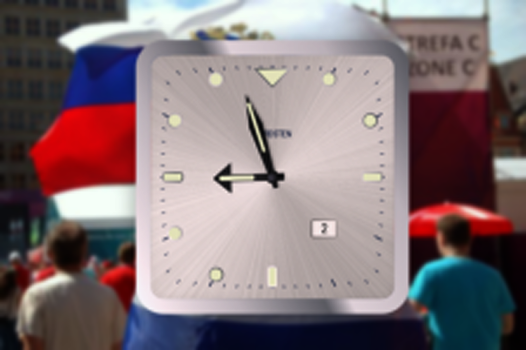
8:57
